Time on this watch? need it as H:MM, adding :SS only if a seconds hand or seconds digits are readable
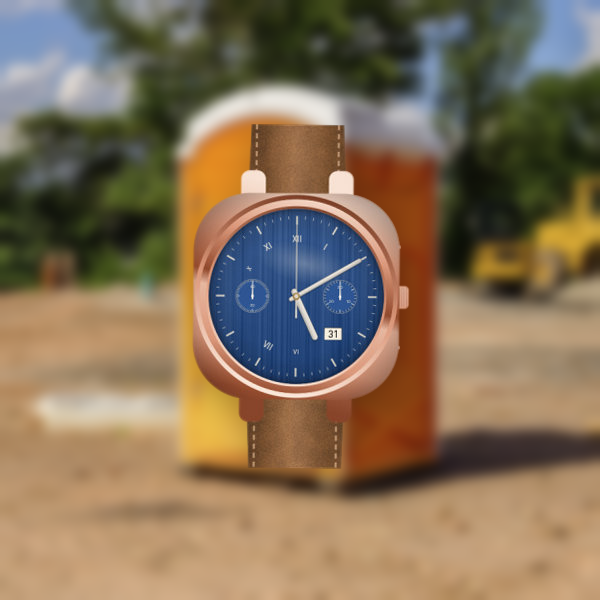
5:10
